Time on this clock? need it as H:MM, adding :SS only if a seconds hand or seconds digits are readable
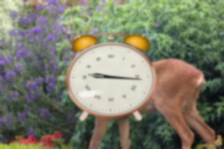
9:16
